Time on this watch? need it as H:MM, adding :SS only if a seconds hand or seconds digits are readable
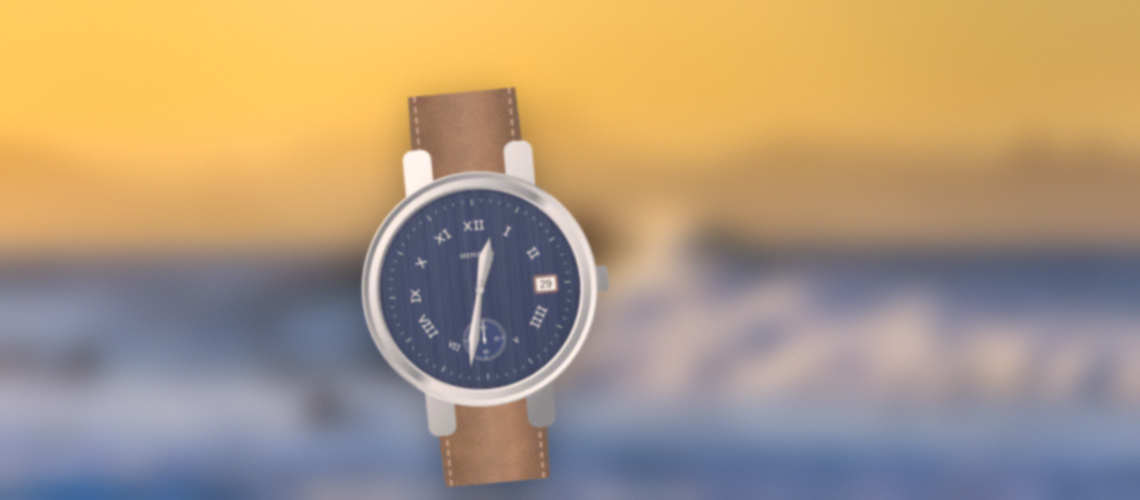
12:32
